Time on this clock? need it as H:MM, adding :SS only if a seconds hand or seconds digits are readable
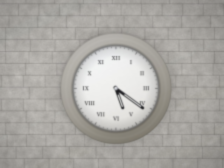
5:21
